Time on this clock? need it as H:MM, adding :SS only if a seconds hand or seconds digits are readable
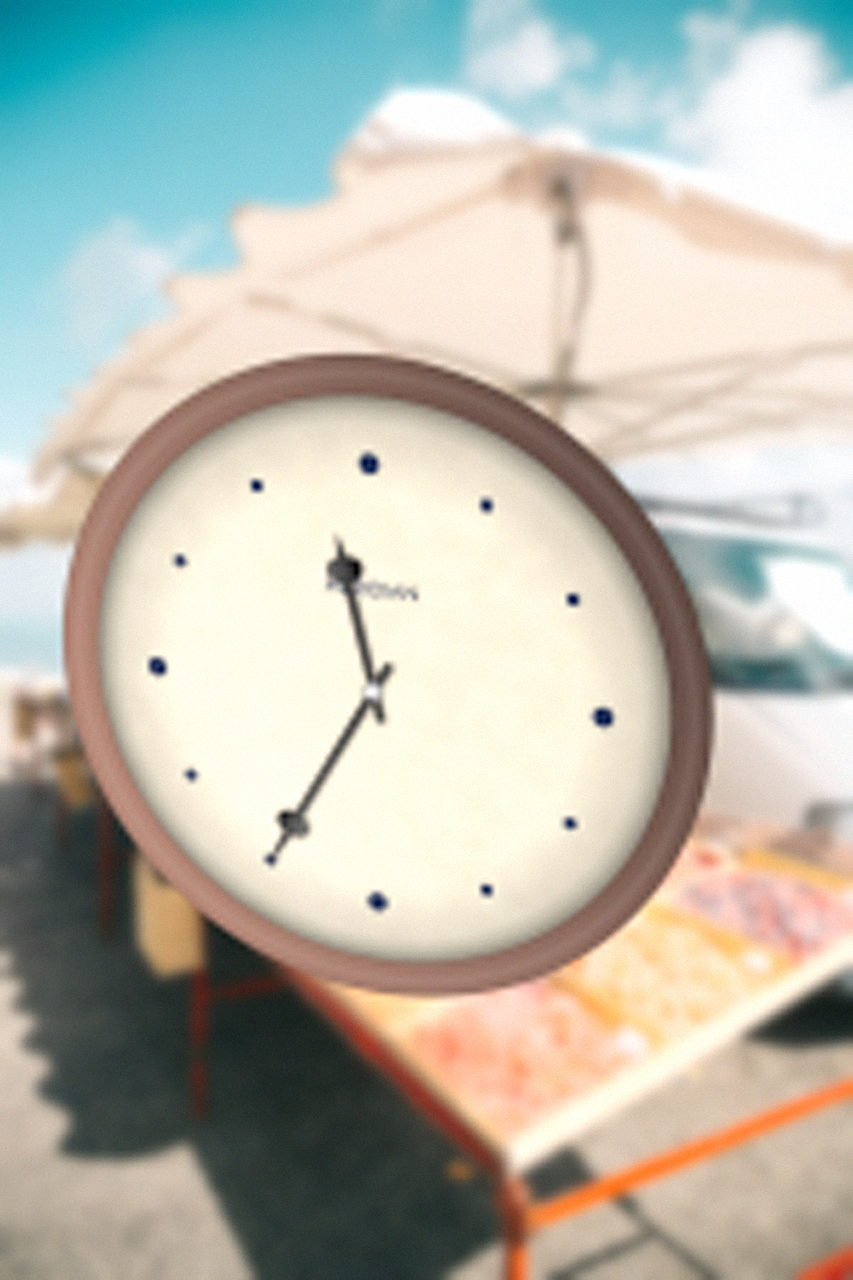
11:35
